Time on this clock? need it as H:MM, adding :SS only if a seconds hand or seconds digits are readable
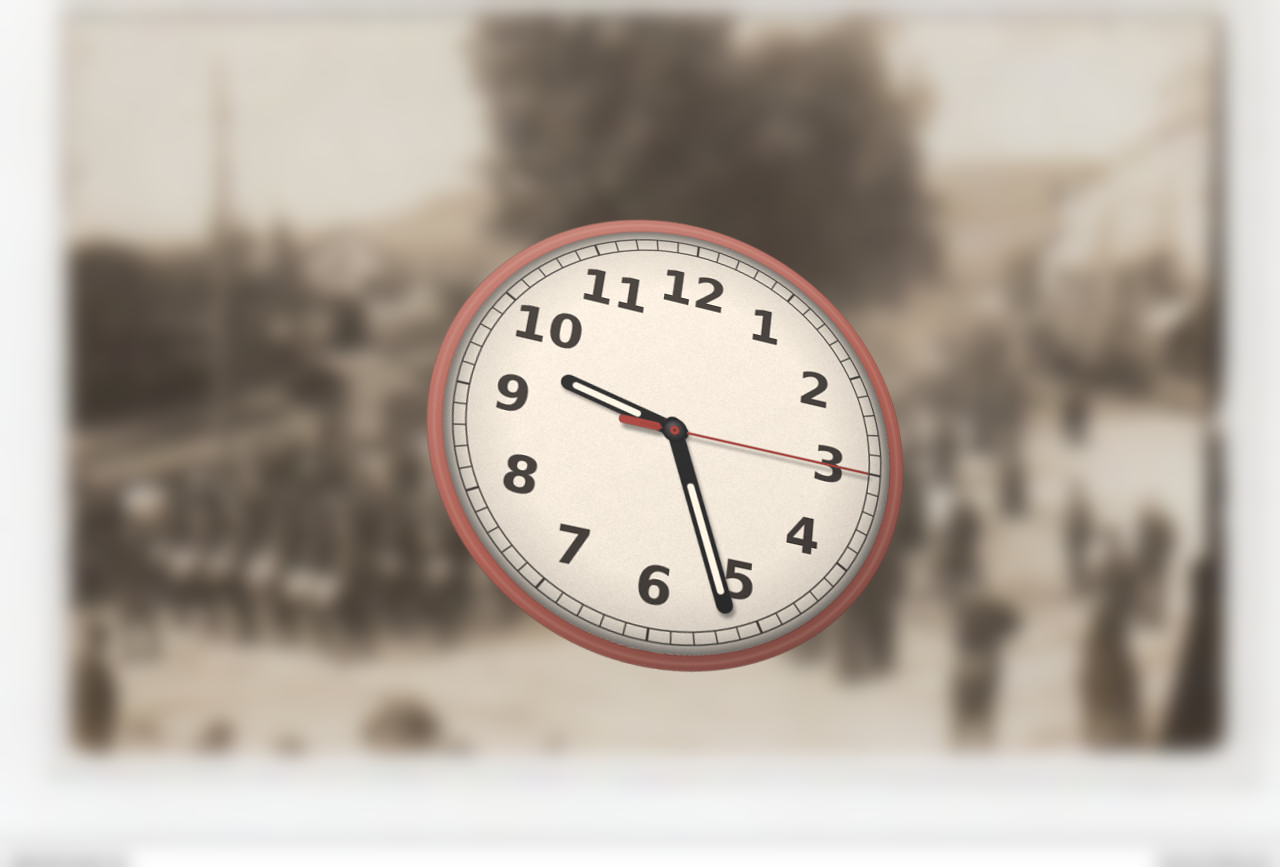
9:26:15
